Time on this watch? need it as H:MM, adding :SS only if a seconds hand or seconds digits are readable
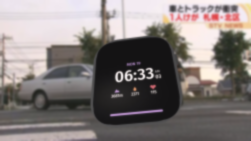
6:33
